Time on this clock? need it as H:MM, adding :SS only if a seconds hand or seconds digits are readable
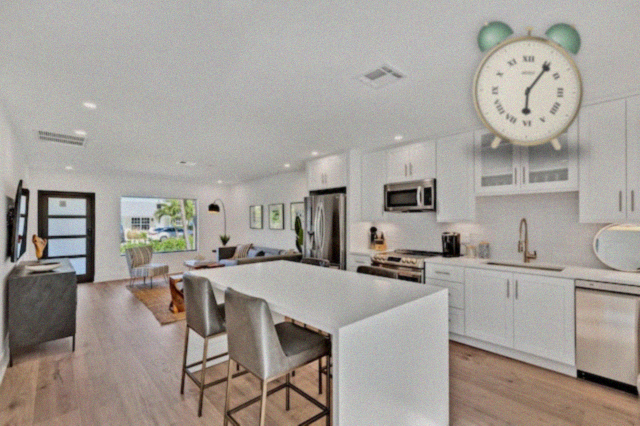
6:06
